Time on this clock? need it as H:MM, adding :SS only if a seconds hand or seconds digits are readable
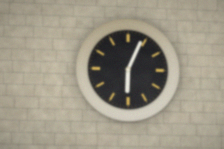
6:04
